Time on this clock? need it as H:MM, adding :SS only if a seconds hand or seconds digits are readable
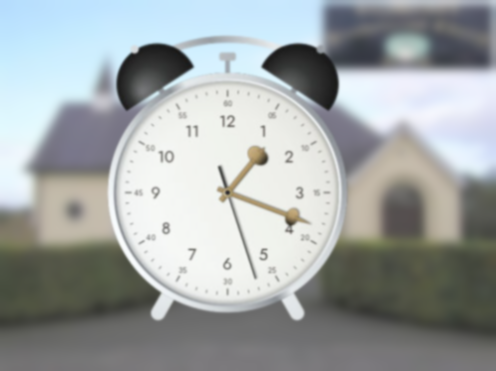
1:18:27
